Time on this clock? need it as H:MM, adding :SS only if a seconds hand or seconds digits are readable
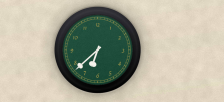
6:38
